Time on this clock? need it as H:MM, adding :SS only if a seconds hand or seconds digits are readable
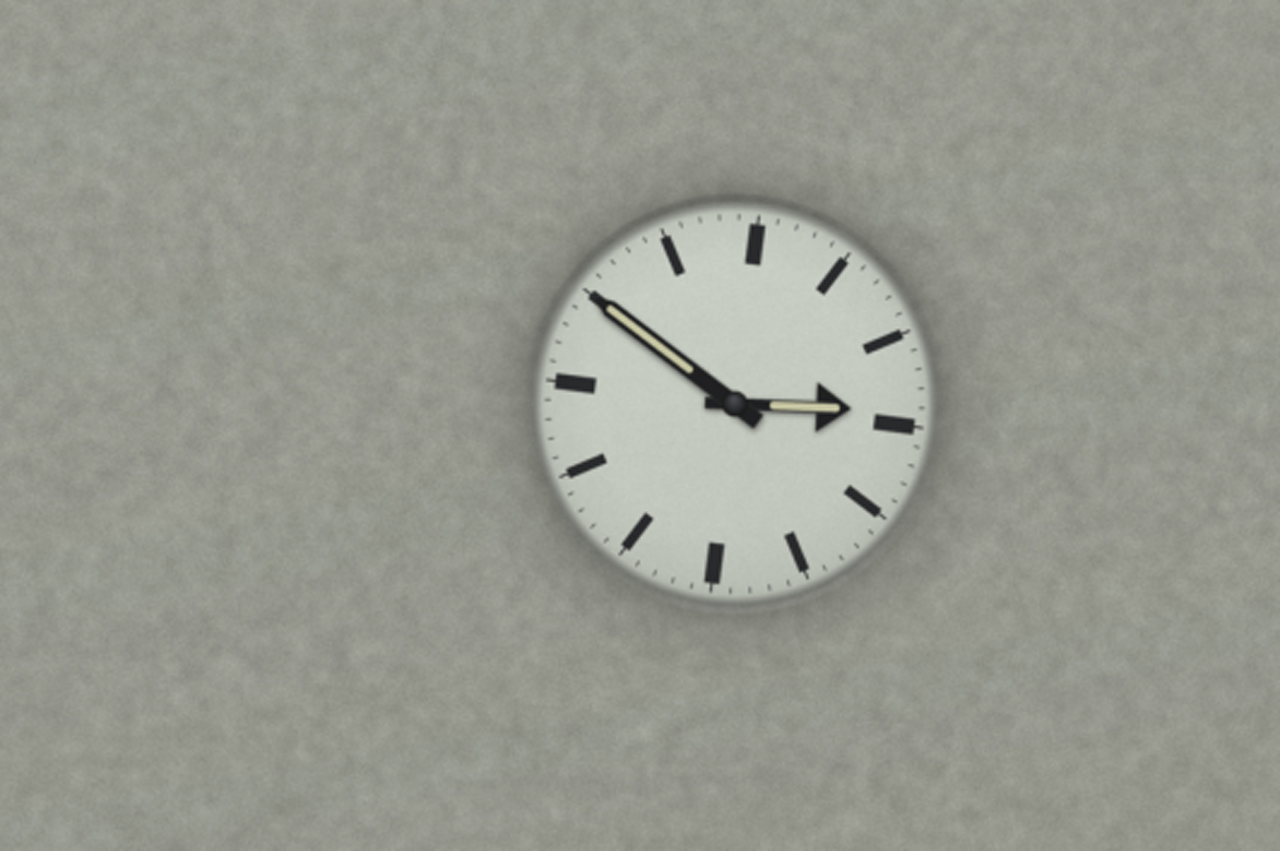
2:50
